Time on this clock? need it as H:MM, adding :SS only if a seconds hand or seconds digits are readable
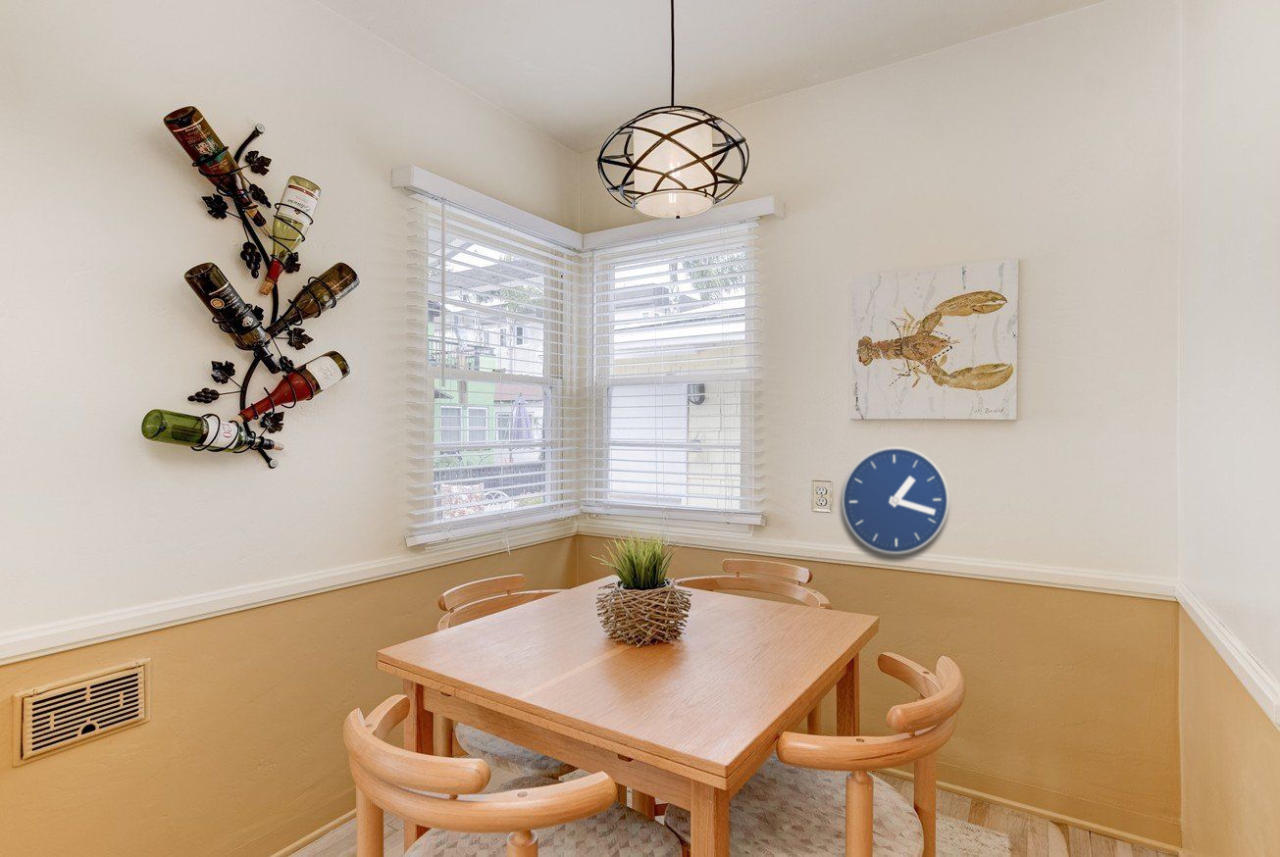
1:18
